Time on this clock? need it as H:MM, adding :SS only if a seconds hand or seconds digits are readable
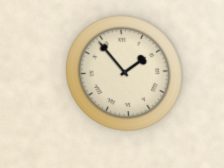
1:54
